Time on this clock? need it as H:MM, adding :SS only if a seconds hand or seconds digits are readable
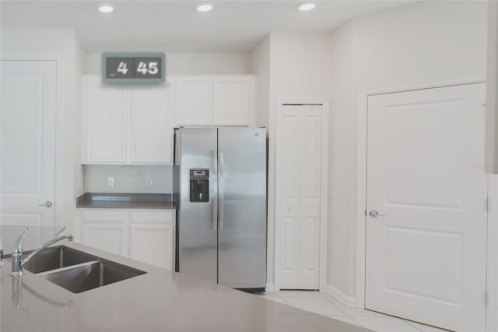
4:45
